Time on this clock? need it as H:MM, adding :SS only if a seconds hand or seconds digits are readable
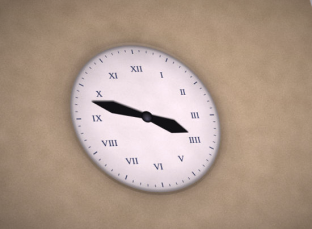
3:48
